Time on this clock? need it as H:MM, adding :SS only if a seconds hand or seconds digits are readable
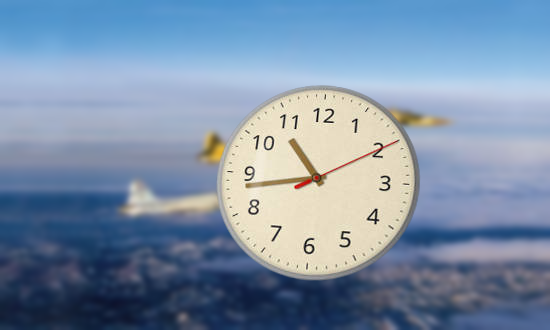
10:43:10
